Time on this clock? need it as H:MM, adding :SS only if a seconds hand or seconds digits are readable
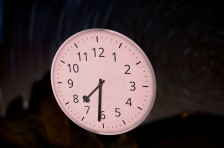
7:31
